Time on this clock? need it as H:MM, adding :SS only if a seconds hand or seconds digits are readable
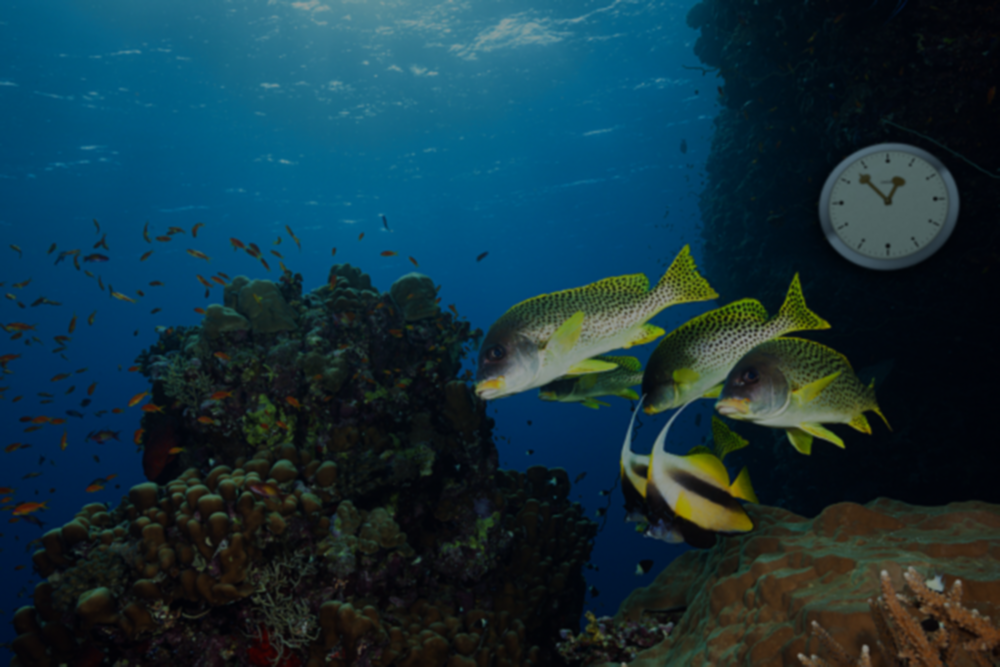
12:53
